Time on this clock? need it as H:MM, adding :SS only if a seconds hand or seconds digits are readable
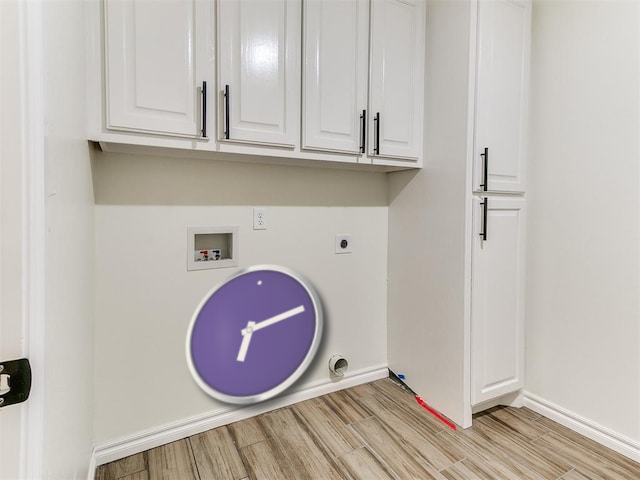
6:11
